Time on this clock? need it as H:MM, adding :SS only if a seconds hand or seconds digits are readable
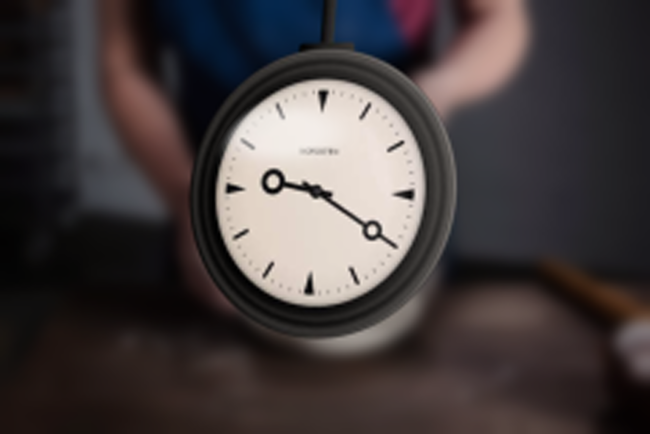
9:20
